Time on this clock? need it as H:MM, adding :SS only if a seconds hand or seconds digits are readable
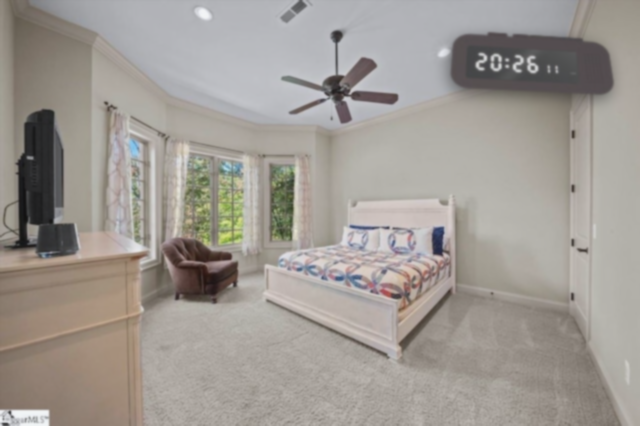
20:26
